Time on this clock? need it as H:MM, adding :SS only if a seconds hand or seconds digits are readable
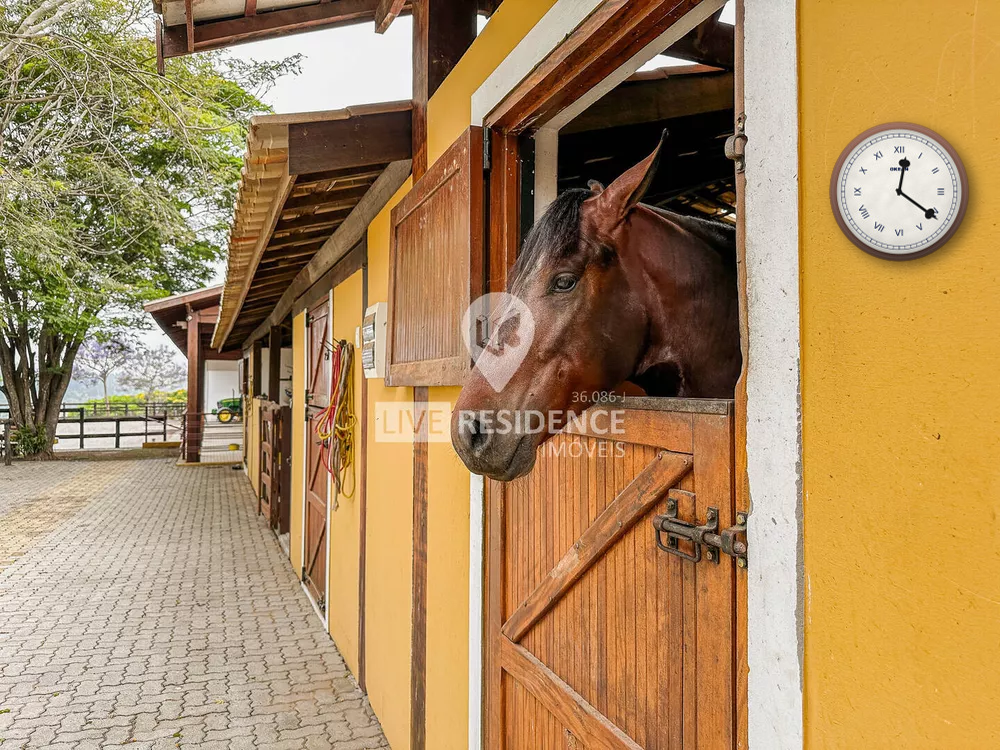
12:21
